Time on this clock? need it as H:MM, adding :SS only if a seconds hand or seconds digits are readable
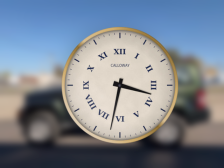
3:32
